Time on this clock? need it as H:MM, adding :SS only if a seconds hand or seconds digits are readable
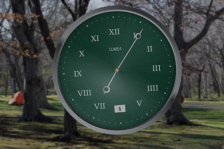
7:06
